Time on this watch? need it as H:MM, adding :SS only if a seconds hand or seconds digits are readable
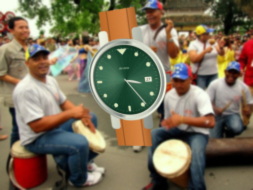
3:24
